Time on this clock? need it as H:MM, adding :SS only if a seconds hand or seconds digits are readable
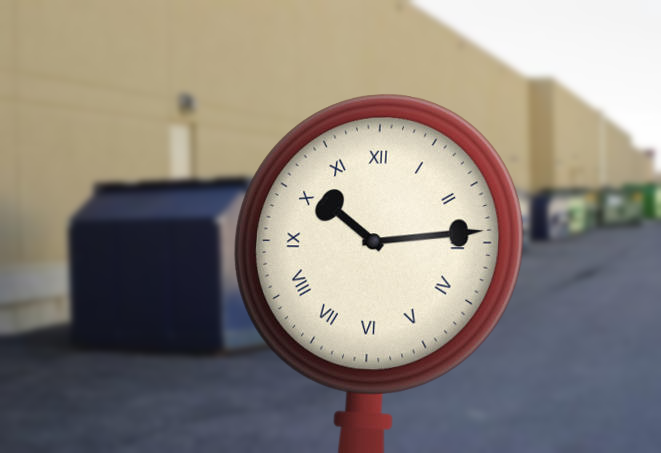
10:14
